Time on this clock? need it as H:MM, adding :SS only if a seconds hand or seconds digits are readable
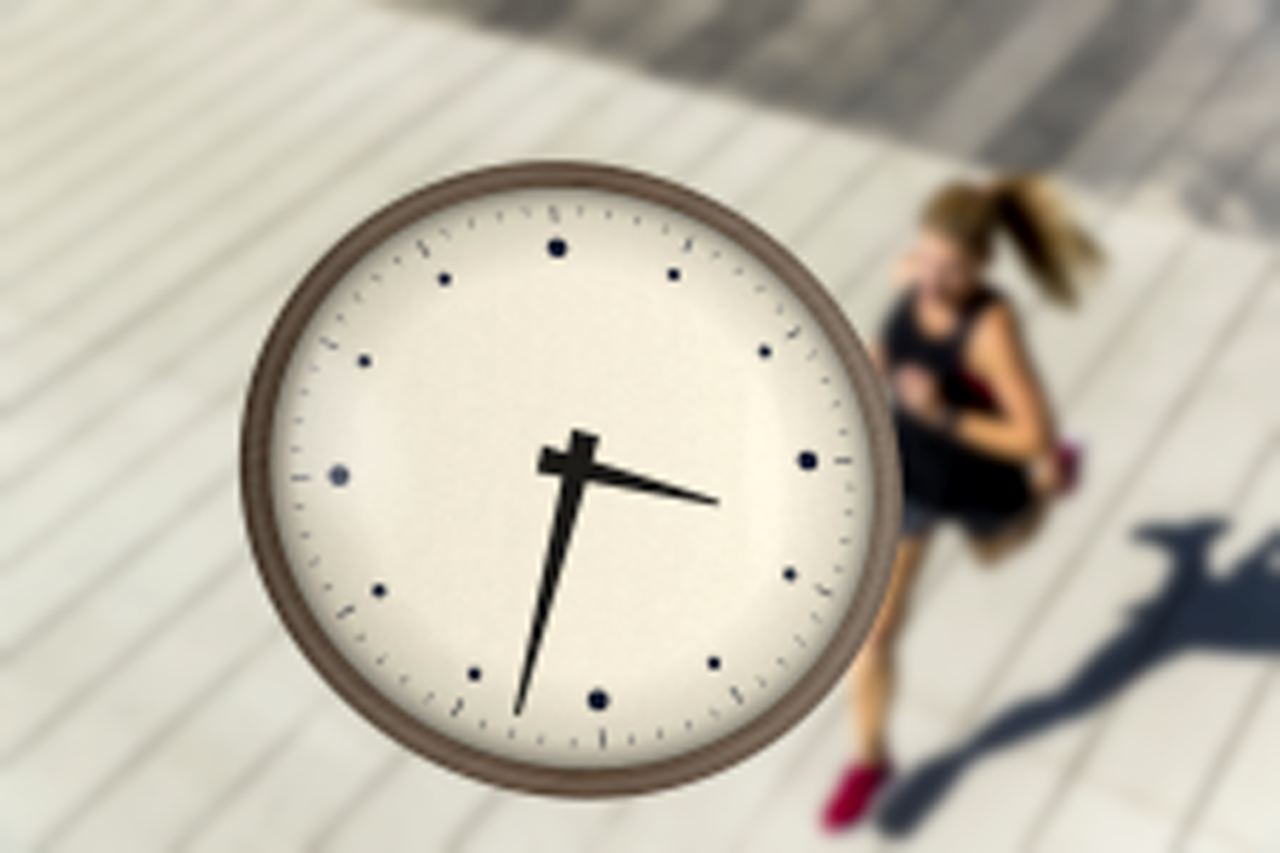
3:33
